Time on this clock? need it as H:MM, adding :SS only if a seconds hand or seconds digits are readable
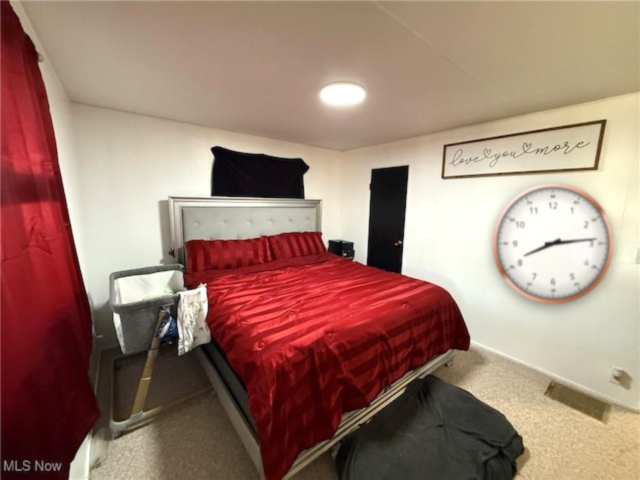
8:14
